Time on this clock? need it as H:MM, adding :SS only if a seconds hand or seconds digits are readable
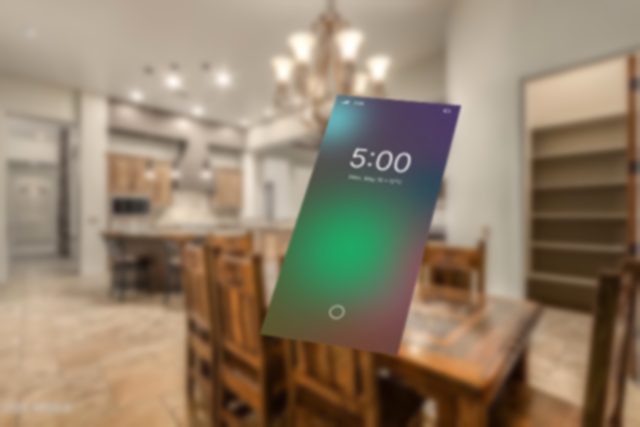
5:00
